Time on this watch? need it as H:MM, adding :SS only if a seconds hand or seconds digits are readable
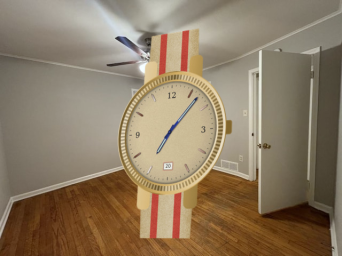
7:07
